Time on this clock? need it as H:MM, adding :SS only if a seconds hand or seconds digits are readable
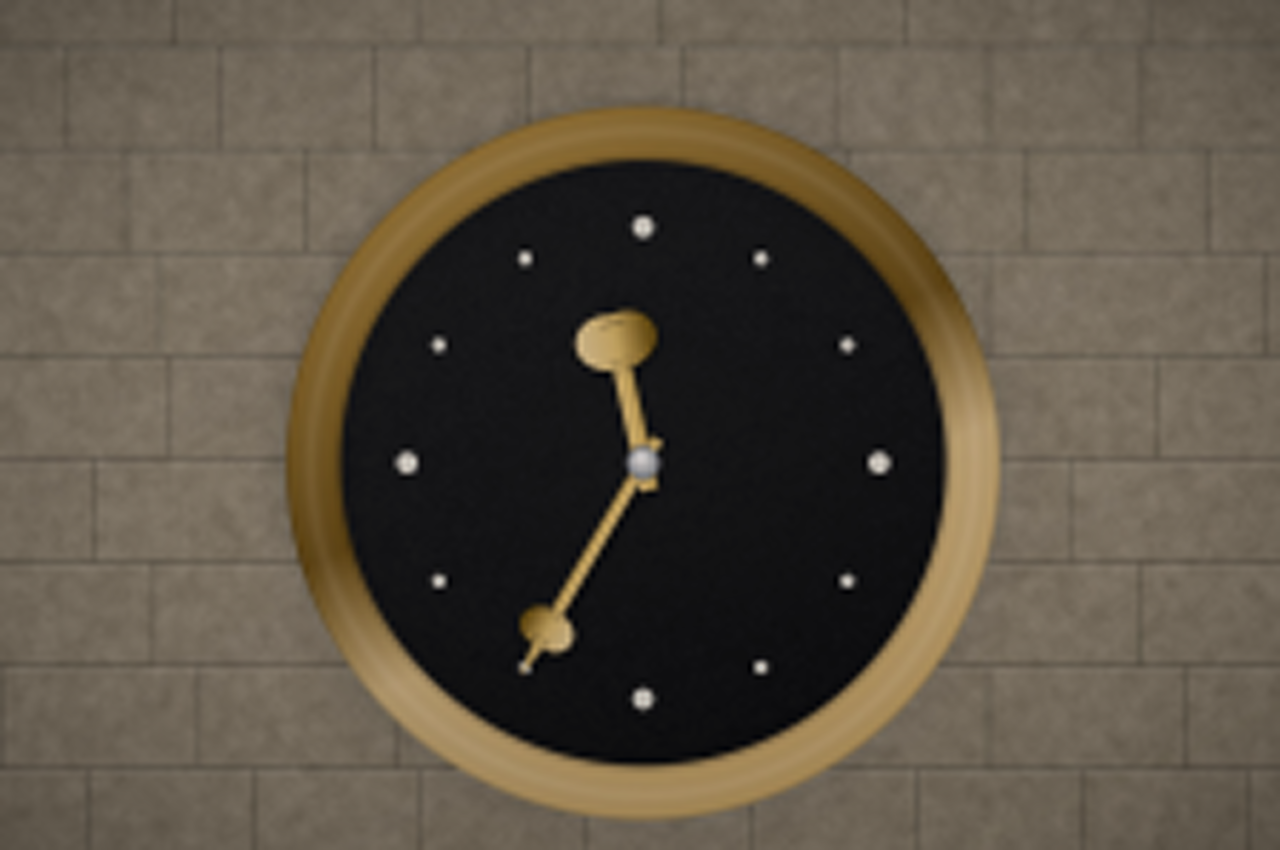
11:35
